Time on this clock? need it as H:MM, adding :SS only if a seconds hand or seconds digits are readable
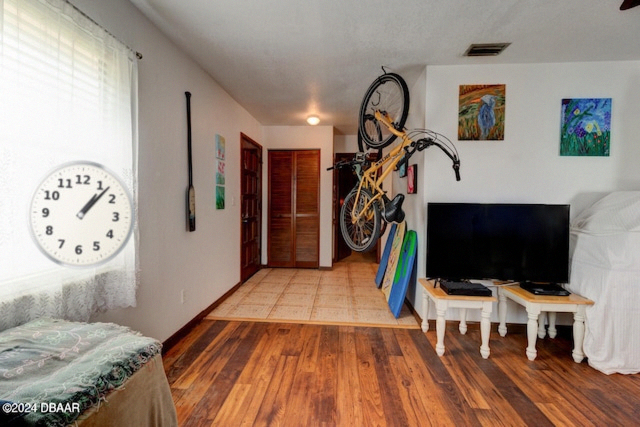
1:07
